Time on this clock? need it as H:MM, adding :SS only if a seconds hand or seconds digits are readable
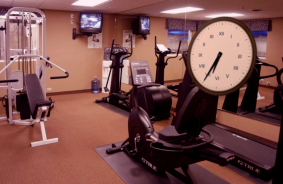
6:35
